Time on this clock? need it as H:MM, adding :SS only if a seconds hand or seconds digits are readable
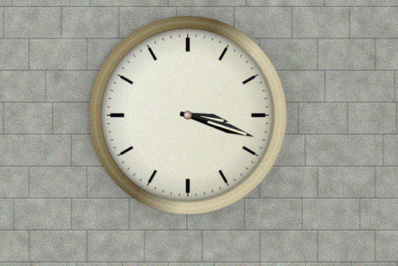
3:18
